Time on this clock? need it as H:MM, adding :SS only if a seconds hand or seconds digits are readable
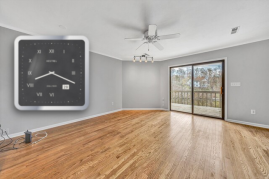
8:19
